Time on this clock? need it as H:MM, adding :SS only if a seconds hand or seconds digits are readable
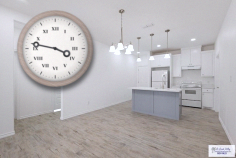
3:47
